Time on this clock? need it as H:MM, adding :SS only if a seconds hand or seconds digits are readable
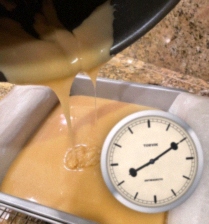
8:10
